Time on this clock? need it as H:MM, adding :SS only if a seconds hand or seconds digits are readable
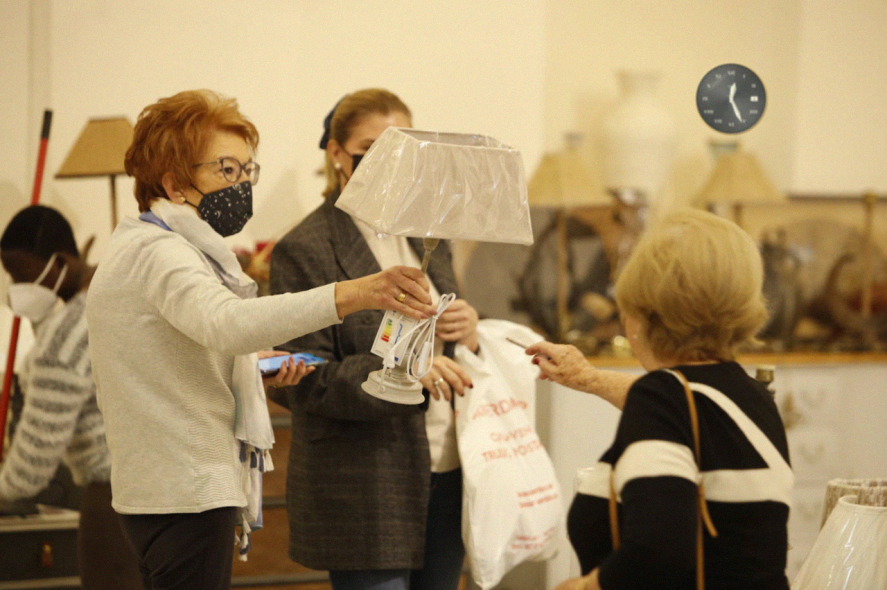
12:26
